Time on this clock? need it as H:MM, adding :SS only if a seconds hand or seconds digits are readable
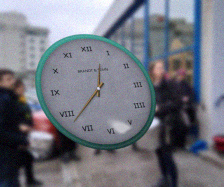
12:38
